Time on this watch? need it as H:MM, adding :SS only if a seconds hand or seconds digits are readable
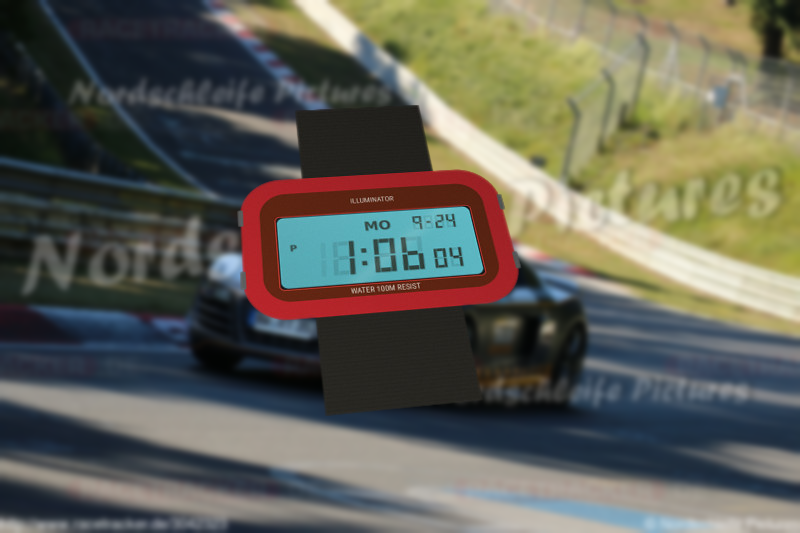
1:06:04
